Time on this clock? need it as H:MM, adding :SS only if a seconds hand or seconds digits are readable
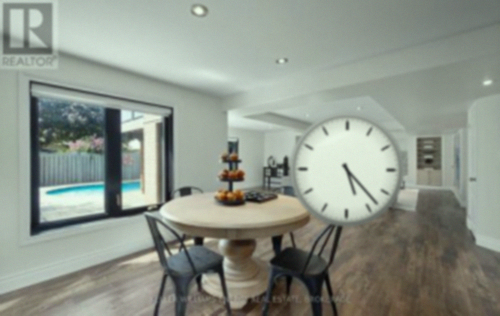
5:23
